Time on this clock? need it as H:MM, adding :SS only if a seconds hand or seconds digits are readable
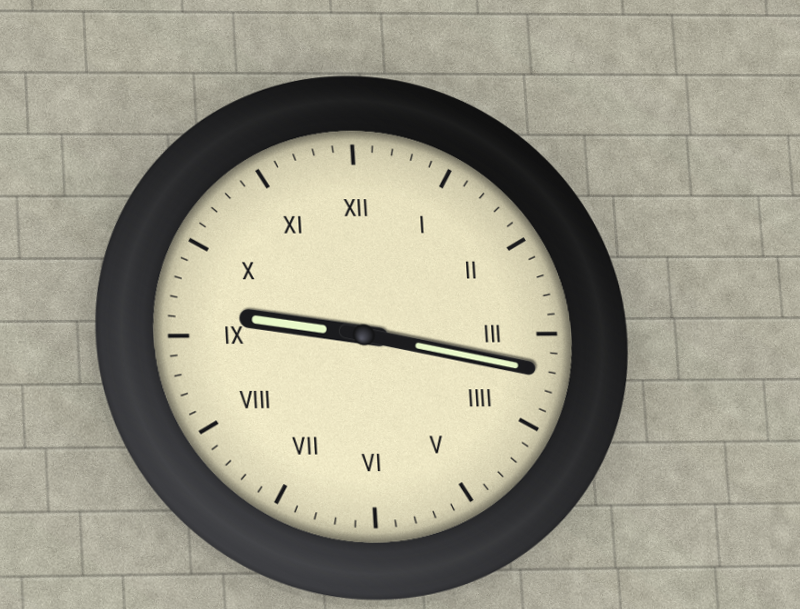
9:17
